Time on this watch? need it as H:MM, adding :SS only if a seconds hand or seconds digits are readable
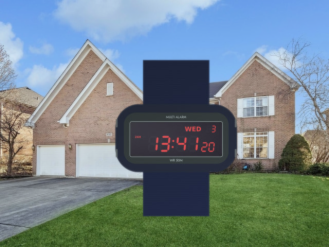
13:41:20
